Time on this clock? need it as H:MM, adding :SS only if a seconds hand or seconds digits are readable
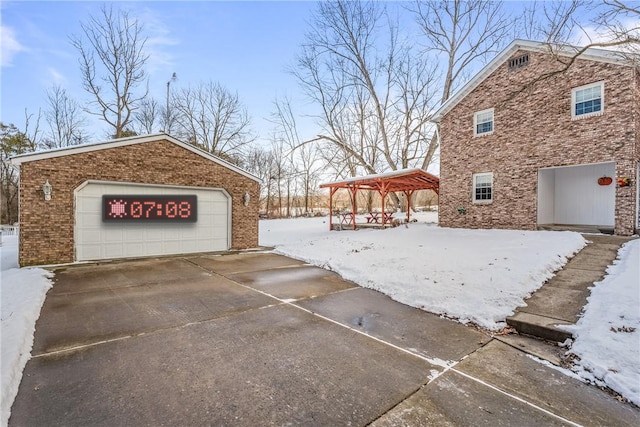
7:08
